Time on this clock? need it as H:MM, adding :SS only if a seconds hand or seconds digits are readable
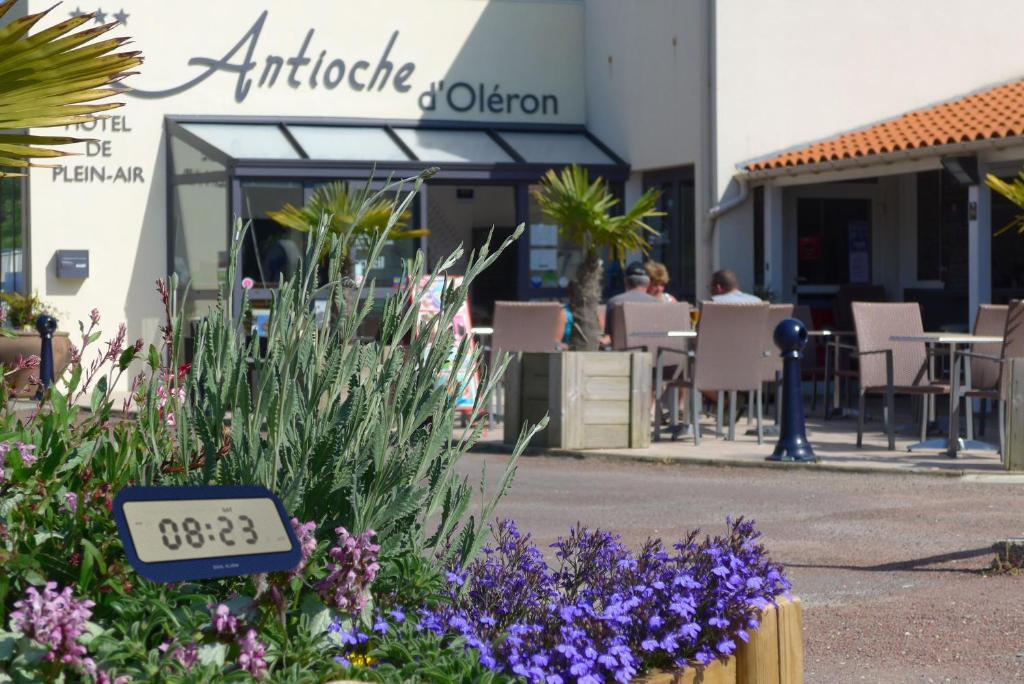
8:23
